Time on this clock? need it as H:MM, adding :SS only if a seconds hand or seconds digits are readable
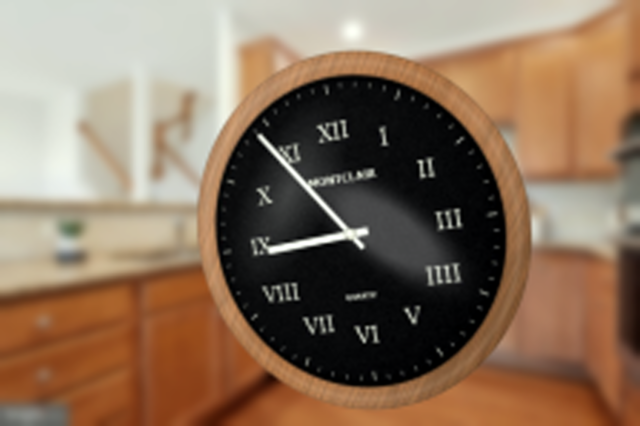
8:54
